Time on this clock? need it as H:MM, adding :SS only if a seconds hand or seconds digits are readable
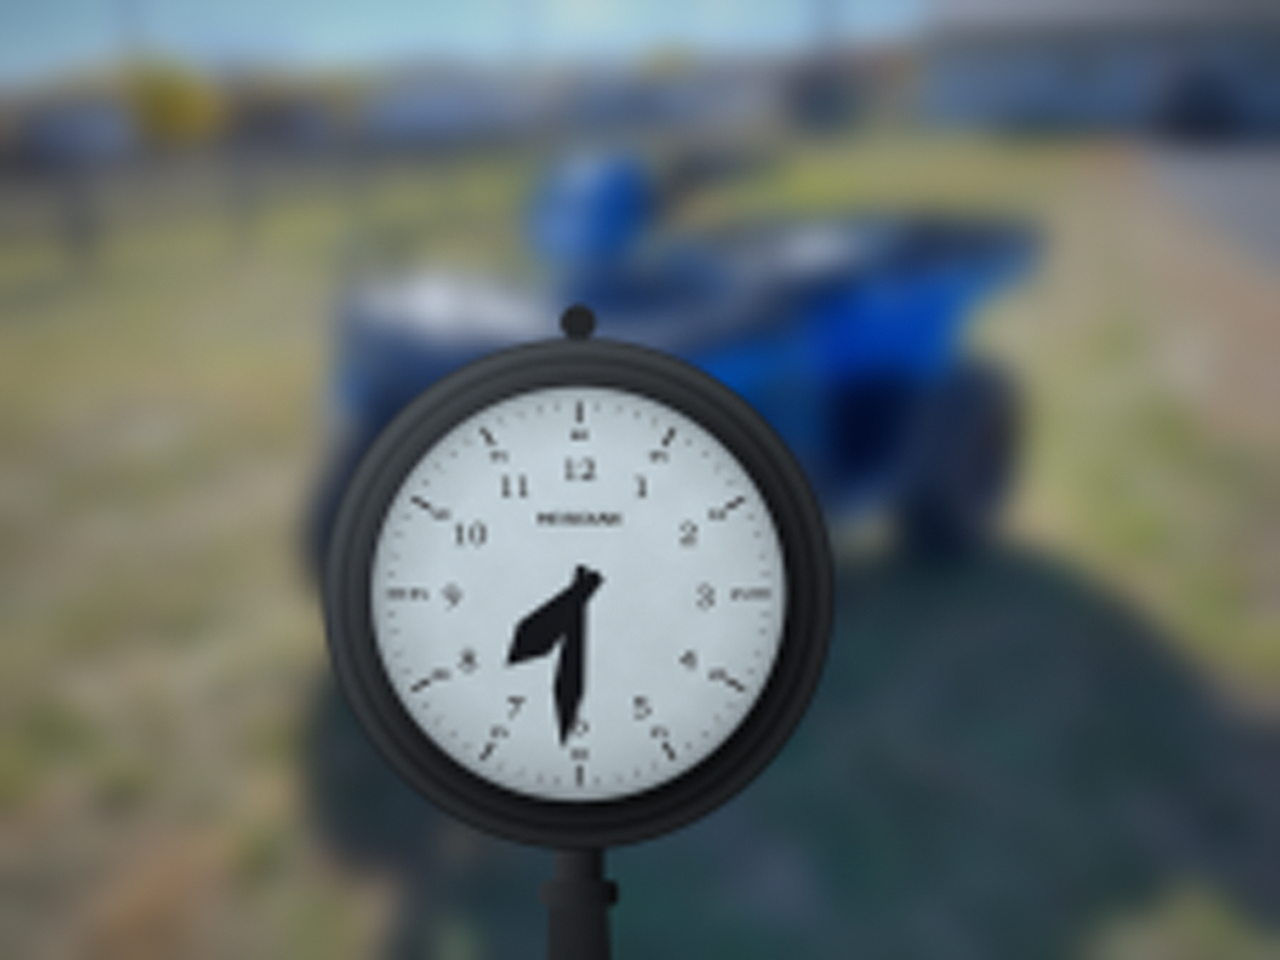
7:31
